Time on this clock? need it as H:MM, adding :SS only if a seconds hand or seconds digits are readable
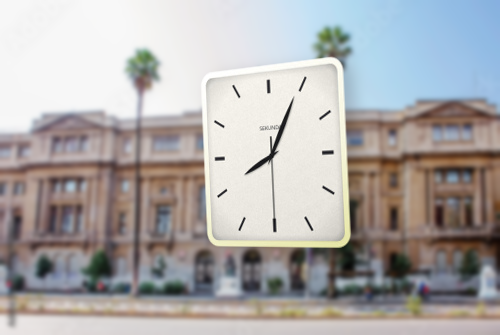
8:04:30
